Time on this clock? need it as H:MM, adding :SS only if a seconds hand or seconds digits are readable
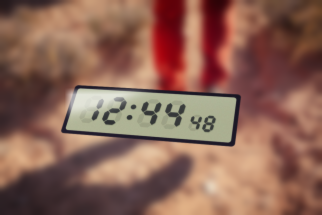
12:44:48
